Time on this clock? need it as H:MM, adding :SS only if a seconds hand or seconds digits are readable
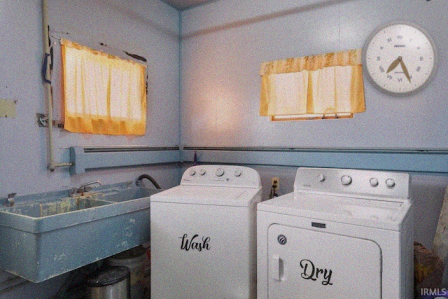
7:26
